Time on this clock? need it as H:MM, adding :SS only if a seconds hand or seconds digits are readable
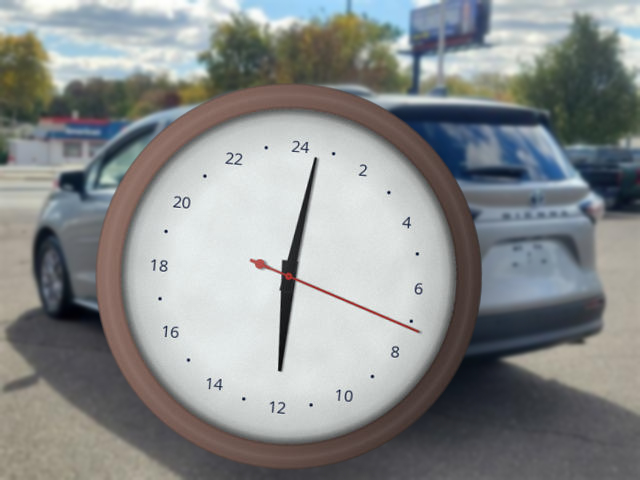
12:01:18
